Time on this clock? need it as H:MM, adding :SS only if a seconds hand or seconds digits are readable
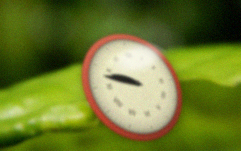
9:48
